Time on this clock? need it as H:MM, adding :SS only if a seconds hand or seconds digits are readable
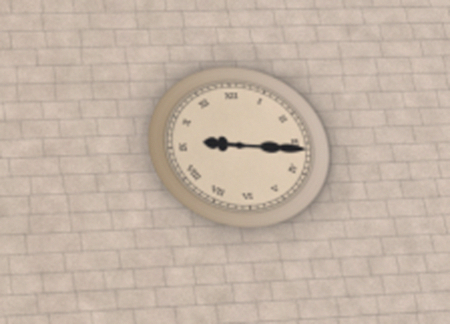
9:16
